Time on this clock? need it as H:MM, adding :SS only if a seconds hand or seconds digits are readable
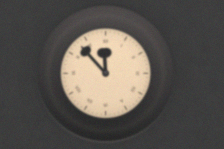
11:53
